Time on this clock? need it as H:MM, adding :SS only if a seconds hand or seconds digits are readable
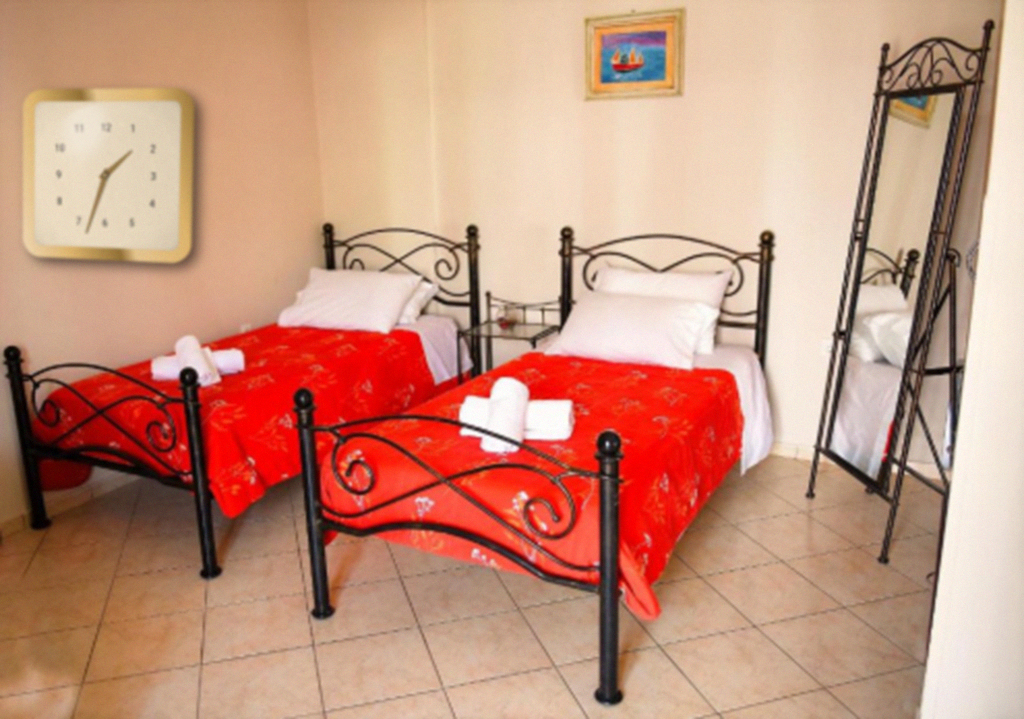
1:33
